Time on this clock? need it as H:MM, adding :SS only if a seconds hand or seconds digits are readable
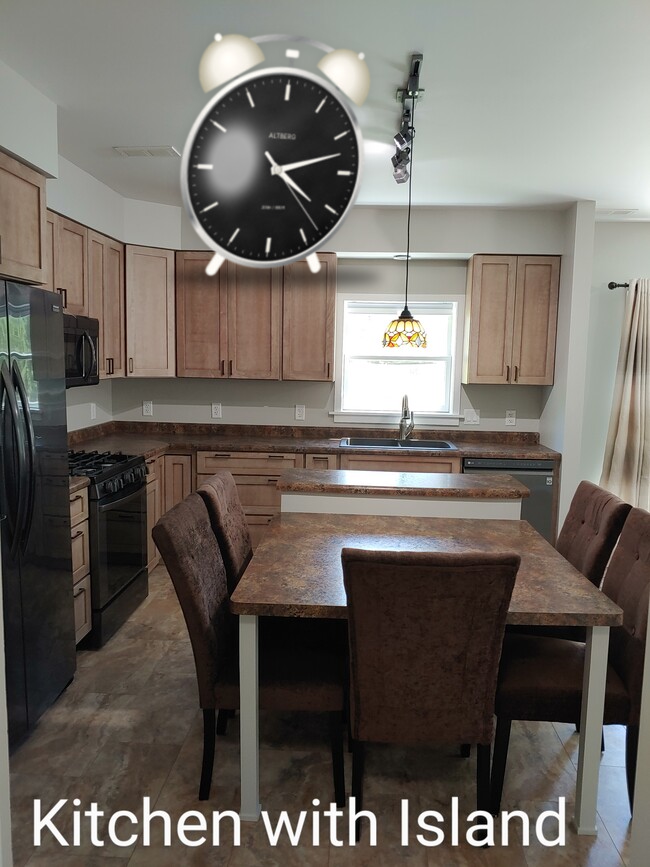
4:12:23
